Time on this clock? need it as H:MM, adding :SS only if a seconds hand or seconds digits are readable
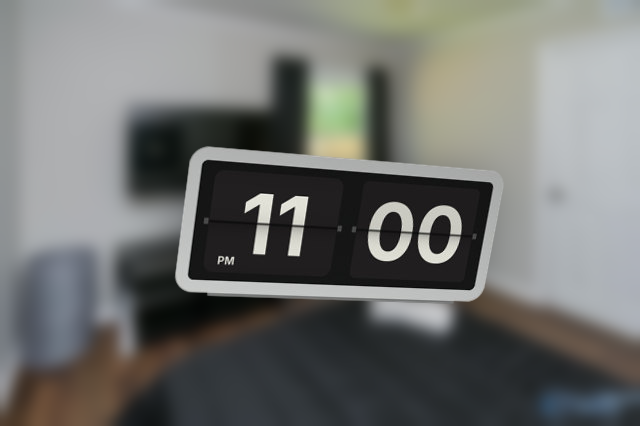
11:00
